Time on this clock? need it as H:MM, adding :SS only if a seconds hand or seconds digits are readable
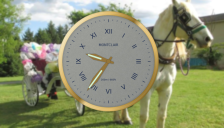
9:36
